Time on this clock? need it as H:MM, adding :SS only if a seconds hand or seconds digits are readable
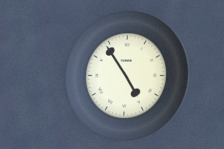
4:54
